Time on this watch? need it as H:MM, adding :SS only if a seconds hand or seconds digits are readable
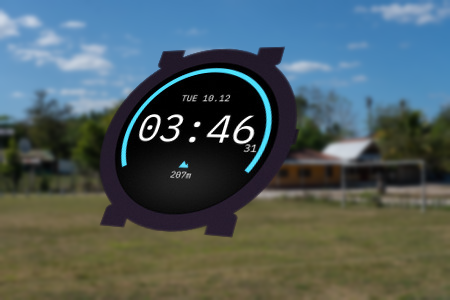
3:46:31
